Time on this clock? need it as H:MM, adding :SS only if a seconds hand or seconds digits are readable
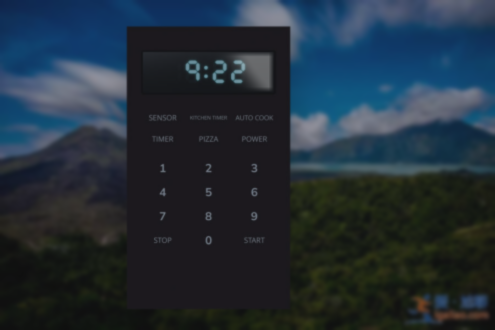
9:22
